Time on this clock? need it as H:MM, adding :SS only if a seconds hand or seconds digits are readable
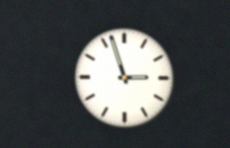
2:57
